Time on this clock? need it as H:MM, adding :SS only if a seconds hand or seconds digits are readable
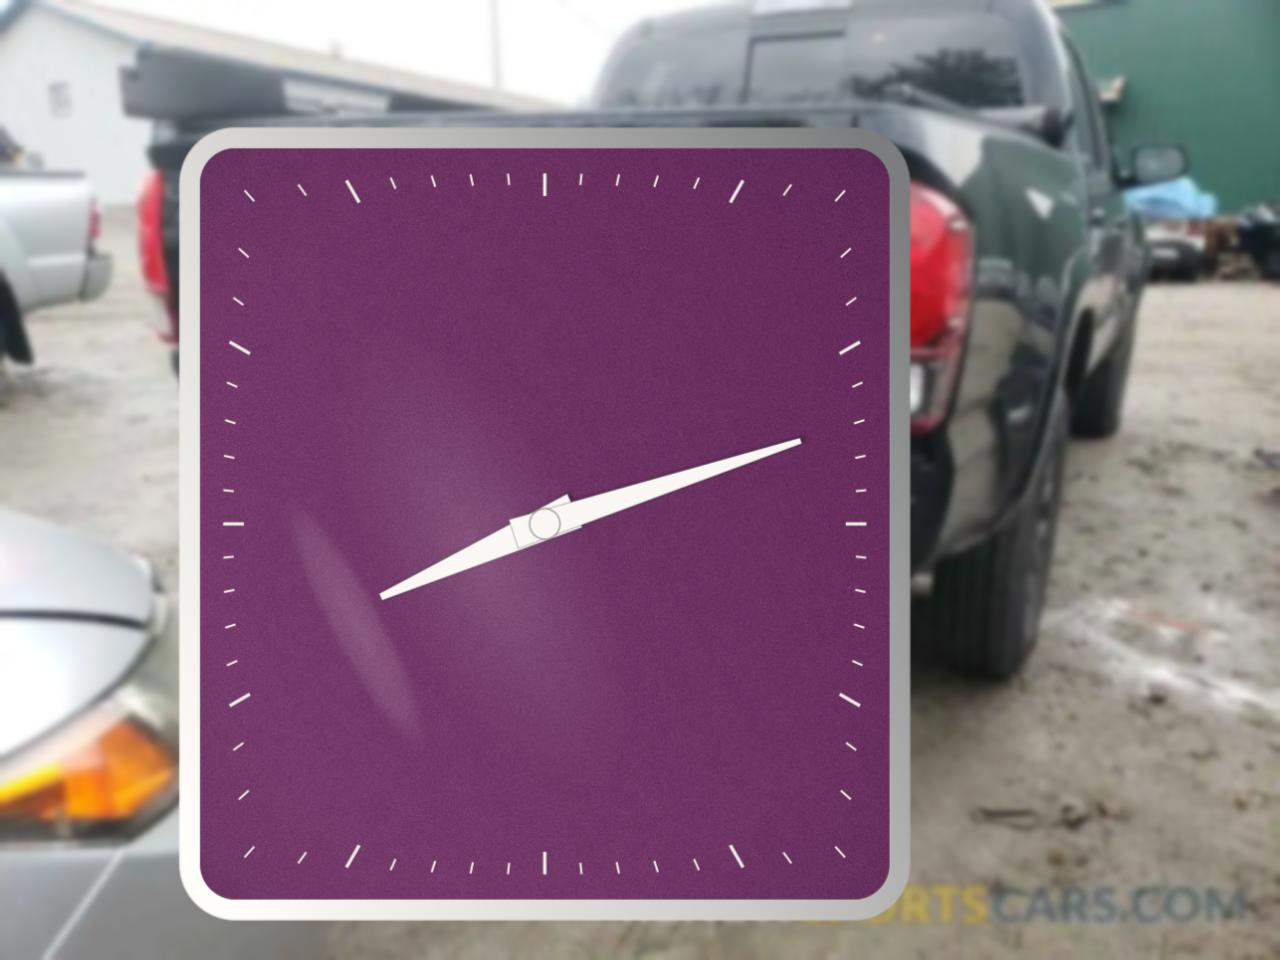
8:12
